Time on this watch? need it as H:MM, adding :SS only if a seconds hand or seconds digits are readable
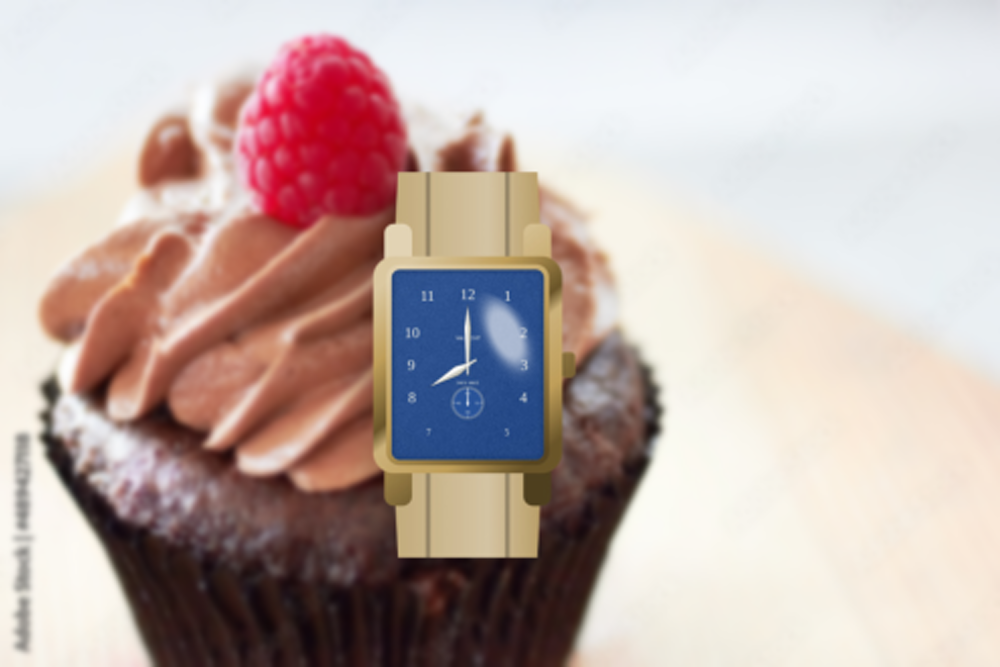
8:00
